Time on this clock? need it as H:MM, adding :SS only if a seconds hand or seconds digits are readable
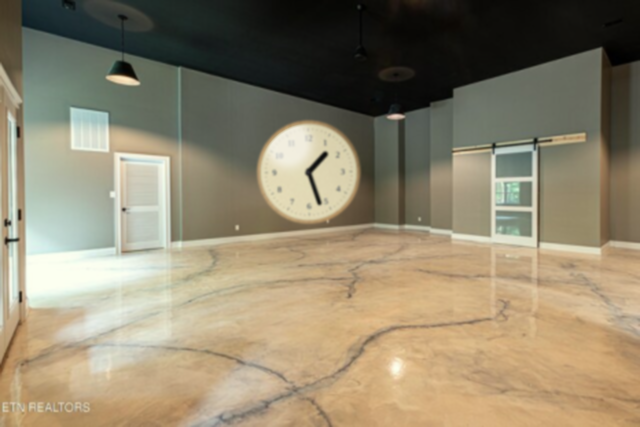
1:27
